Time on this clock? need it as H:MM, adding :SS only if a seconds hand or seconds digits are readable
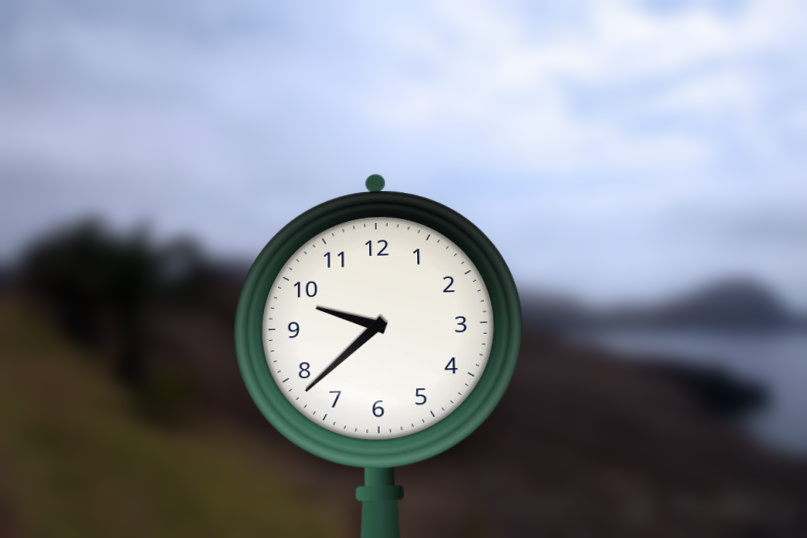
9:38
